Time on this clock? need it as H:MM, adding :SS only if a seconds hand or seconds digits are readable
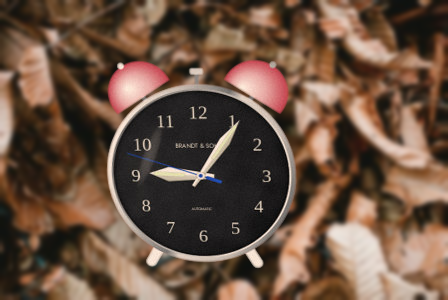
9:05:48
